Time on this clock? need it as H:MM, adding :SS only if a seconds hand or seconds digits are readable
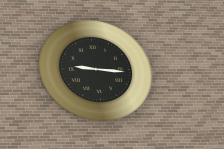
9:16
